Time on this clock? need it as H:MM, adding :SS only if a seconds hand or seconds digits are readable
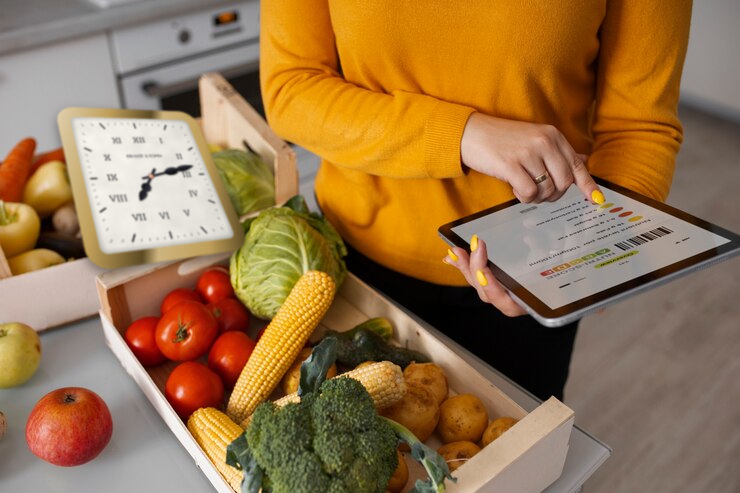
7:13
